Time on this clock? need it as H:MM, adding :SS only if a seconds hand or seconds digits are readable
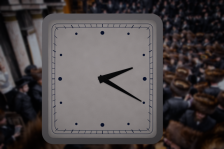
2:20
